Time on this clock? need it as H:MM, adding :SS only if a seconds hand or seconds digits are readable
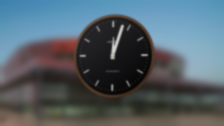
12:03
